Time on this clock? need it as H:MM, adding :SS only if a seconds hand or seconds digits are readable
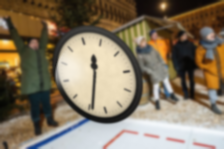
12:34
